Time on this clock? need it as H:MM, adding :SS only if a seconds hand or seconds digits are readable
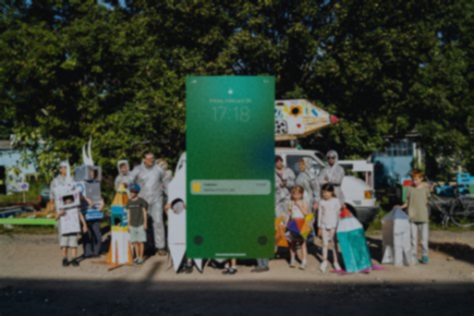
17:18
